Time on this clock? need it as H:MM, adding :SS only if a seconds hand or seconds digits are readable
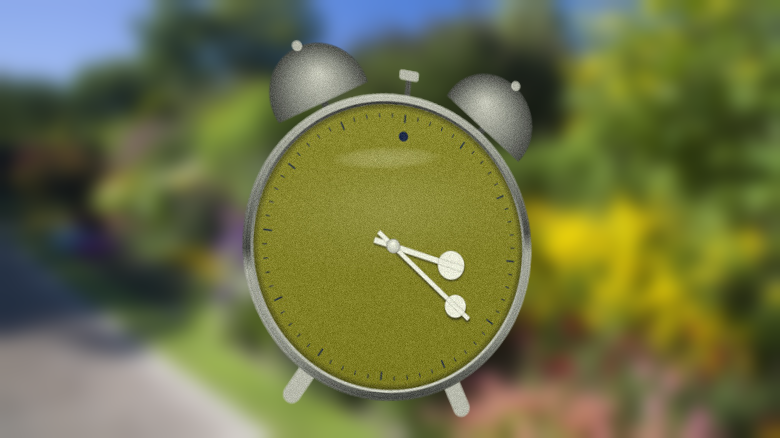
3:21
